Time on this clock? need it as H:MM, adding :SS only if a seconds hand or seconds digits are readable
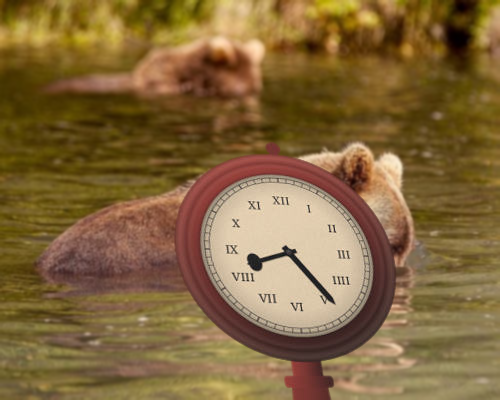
8:24
